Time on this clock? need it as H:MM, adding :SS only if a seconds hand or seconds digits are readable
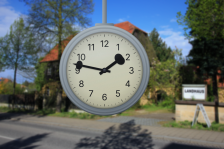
1:47
